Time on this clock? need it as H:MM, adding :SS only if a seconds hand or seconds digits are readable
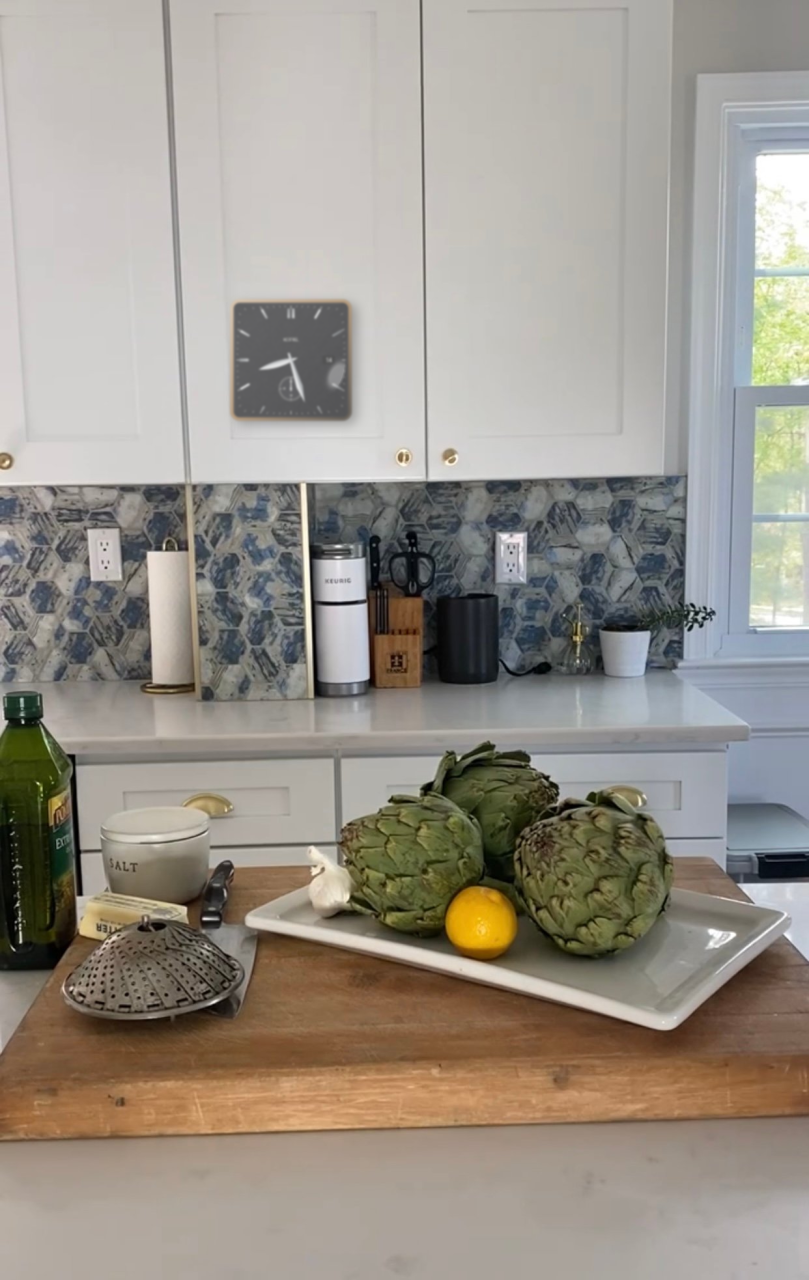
8:27
